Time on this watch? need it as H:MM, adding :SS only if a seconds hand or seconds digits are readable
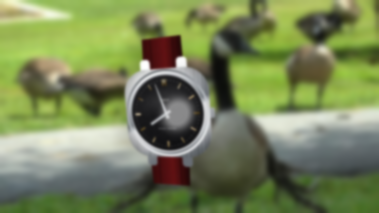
7:57
